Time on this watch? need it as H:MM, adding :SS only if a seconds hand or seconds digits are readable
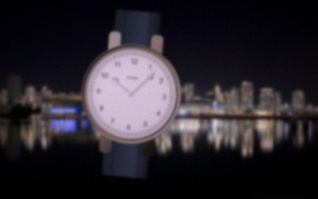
10:07
